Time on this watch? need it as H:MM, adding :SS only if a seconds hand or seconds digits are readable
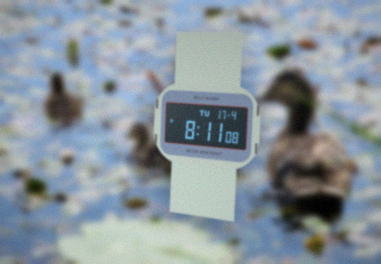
8:11:08
